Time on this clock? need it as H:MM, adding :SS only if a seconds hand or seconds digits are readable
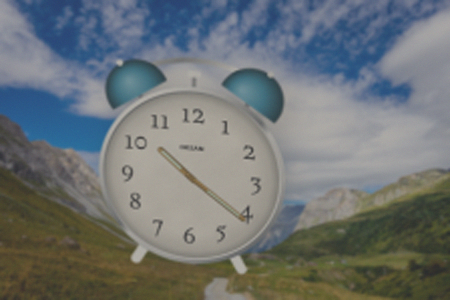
10:21
